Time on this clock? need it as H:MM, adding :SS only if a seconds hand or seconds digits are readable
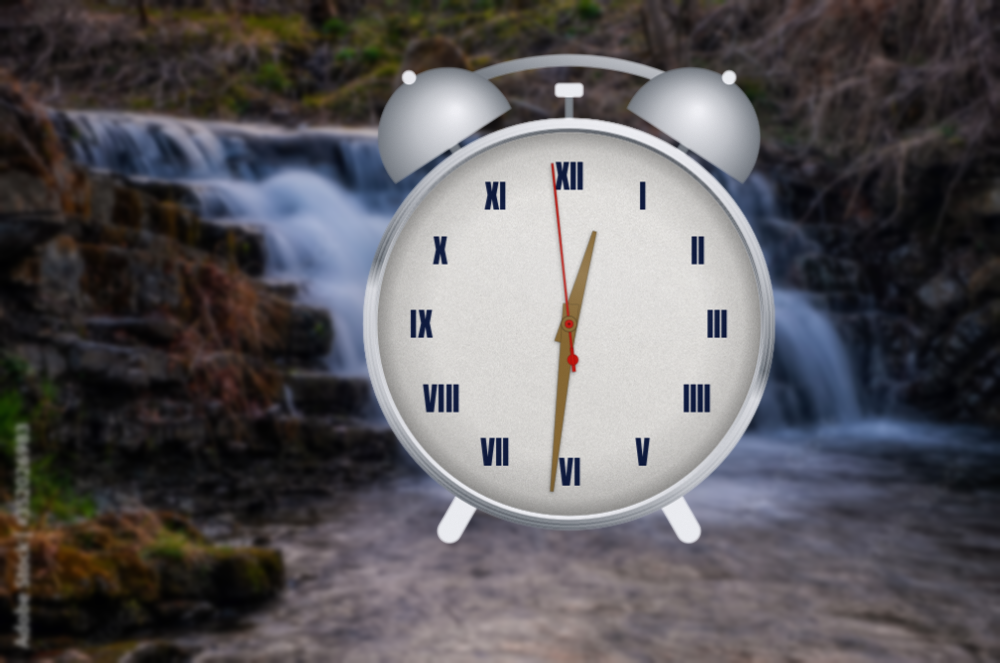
12:30:59
